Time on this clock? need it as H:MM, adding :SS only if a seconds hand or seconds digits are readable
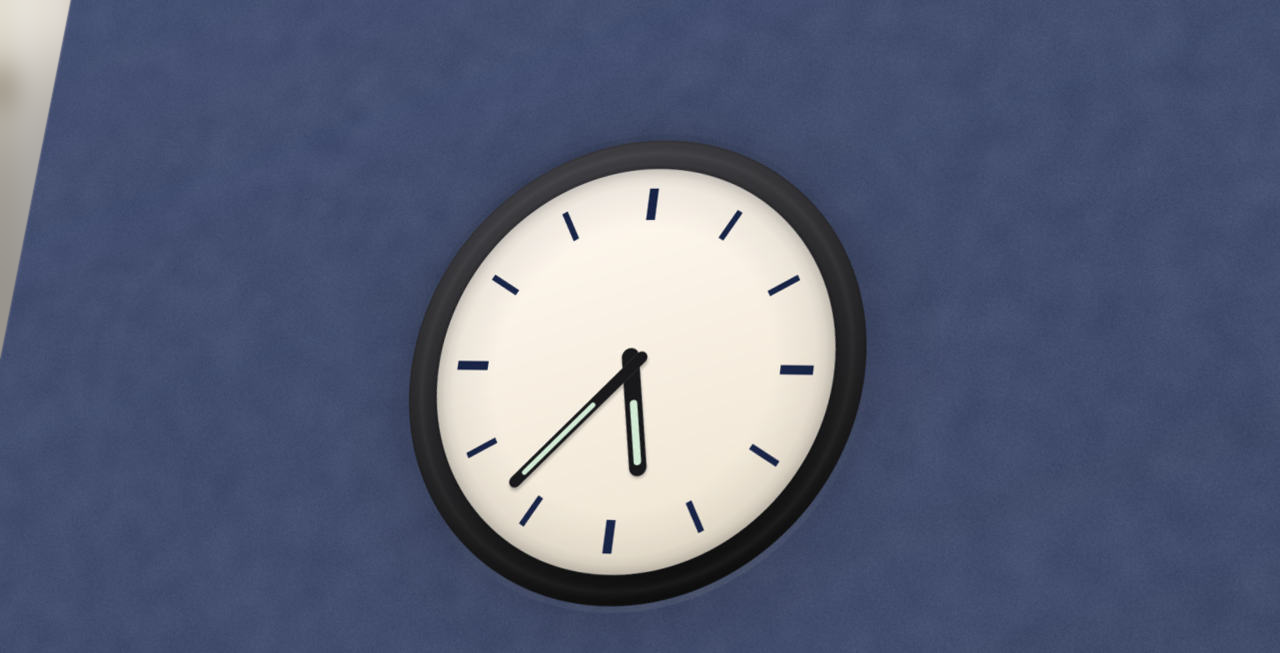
5:37
